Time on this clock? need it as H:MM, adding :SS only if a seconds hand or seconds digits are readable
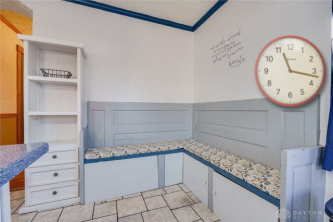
11:17
